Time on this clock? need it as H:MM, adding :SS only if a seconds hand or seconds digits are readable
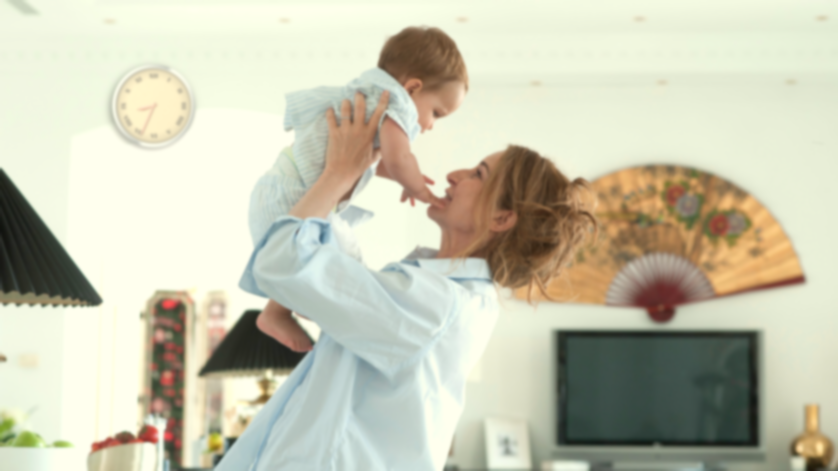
8:34
